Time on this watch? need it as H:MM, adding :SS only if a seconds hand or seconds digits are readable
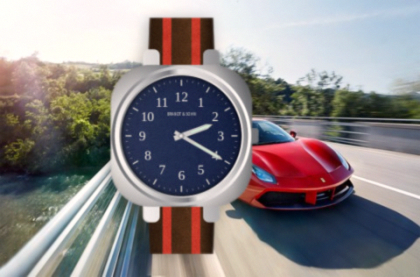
2:20
